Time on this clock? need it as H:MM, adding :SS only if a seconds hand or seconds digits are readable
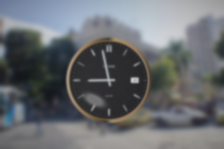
8:58
